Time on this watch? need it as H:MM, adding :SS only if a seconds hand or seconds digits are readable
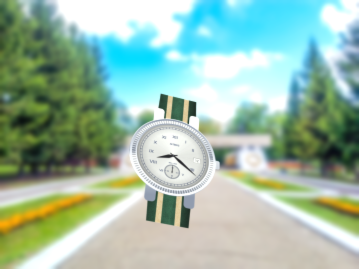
8:21
